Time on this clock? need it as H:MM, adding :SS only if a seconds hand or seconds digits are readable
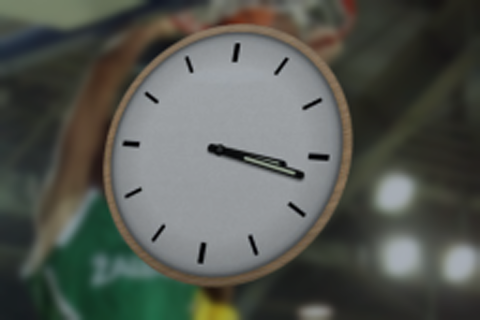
3:17
